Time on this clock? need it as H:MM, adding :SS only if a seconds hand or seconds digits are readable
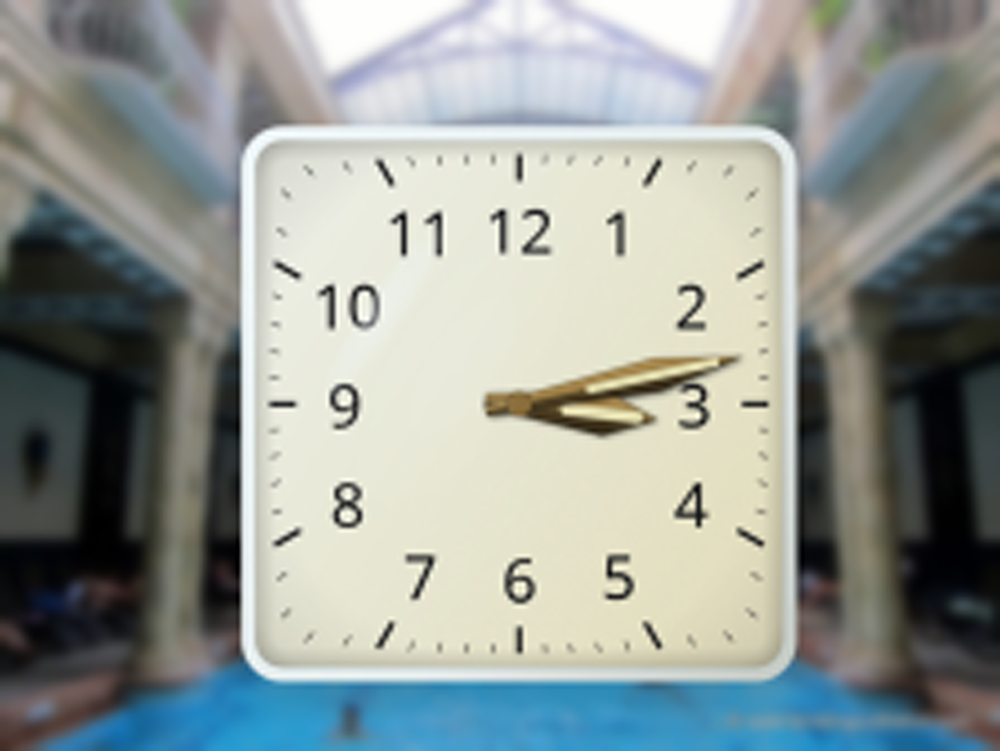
3:13
